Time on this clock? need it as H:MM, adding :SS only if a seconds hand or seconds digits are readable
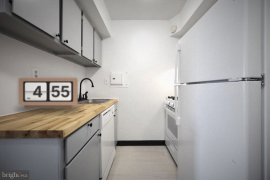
4:55
